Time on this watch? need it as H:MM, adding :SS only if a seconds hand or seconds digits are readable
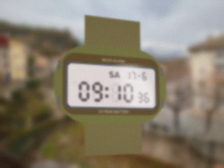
9:10:36
